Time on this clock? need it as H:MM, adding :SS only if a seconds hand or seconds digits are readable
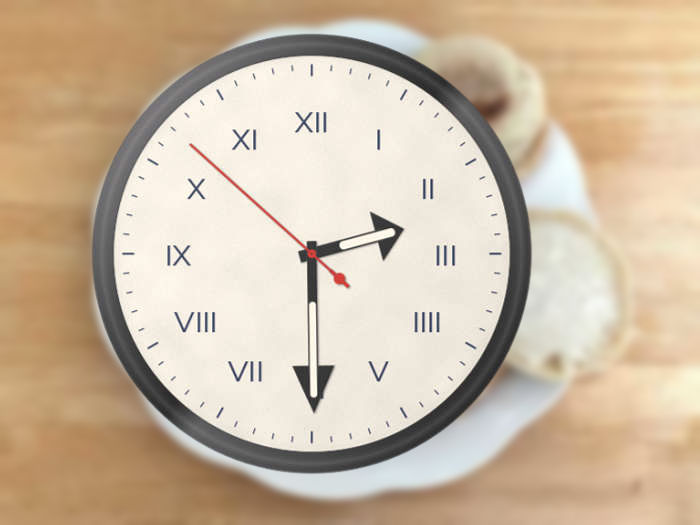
2:29:52
